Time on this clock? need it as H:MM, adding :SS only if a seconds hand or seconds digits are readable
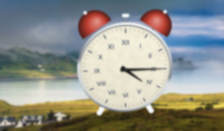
4:15
